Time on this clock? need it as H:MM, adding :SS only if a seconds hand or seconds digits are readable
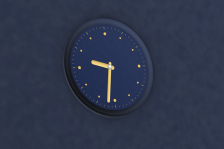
9:32
